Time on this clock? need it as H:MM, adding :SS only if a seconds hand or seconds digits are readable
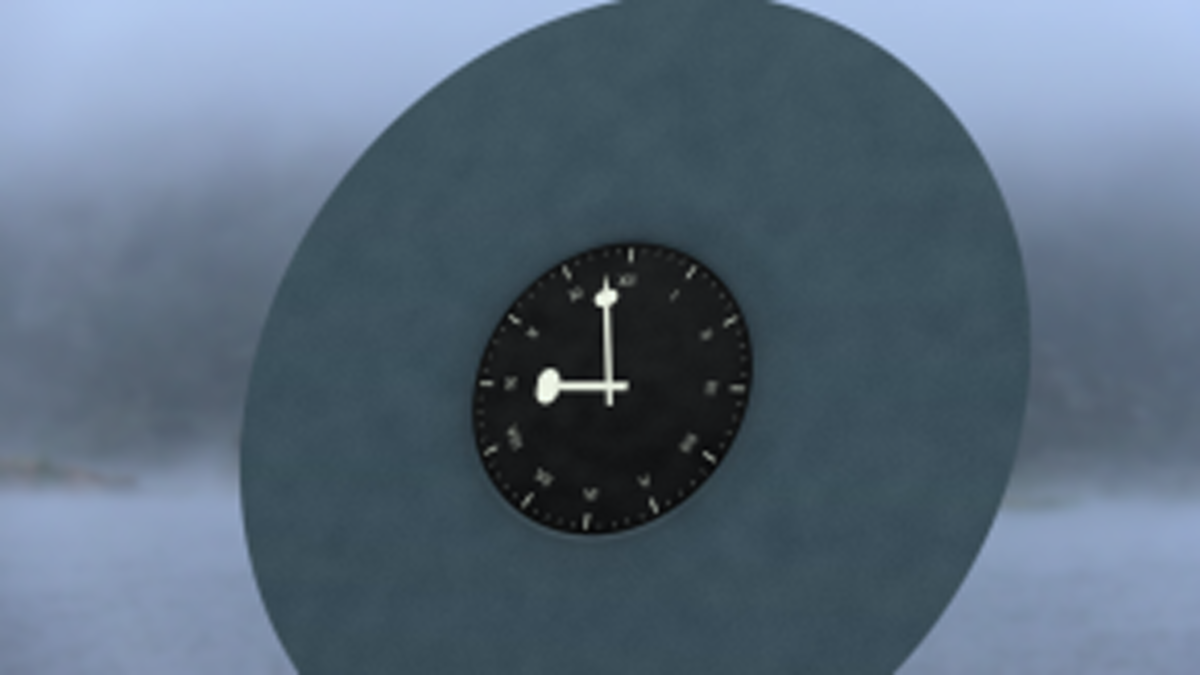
8:58
